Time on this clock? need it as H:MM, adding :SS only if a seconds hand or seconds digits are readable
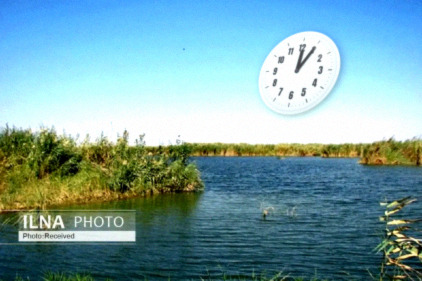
12:05
